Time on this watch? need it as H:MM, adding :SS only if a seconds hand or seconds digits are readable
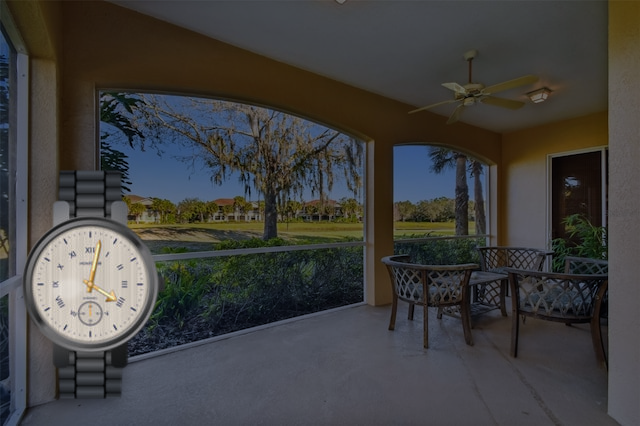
4:02
